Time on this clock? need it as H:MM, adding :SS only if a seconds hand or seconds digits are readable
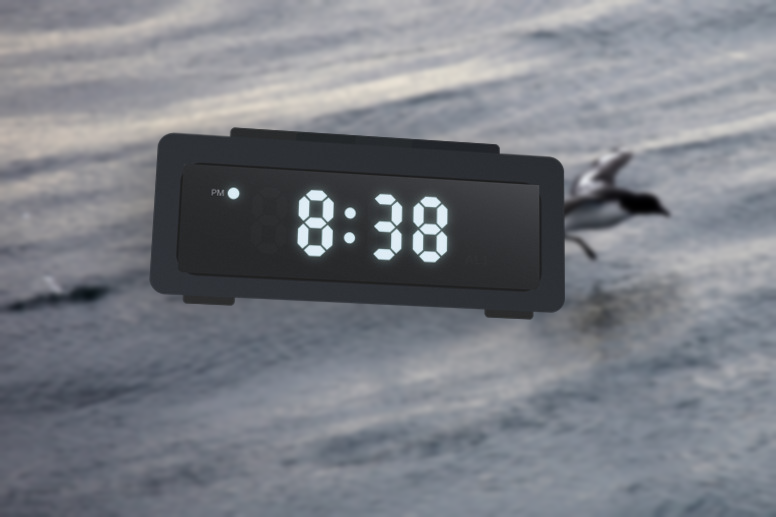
8:38
